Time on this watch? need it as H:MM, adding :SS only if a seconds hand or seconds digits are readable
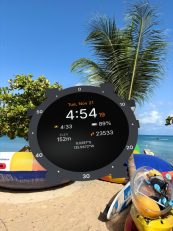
4:54
